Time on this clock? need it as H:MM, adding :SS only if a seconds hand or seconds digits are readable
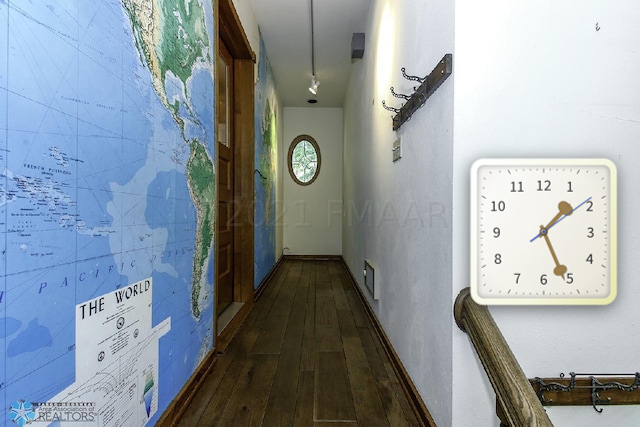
1:26:09
